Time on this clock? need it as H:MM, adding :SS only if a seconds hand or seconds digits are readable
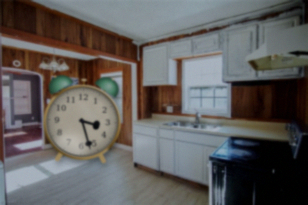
3:27
